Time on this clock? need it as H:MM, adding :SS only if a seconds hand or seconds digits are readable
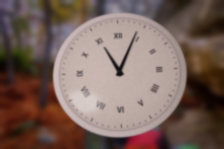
11:04
